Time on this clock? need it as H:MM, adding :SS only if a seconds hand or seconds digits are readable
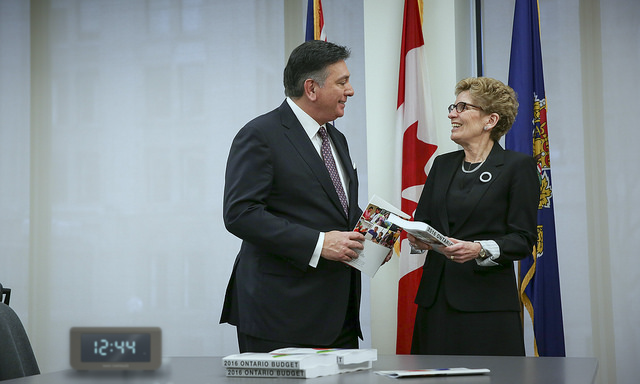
12:44
